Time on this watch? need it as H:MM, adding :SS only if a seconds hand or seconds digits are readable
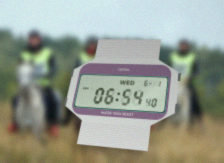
6:54
